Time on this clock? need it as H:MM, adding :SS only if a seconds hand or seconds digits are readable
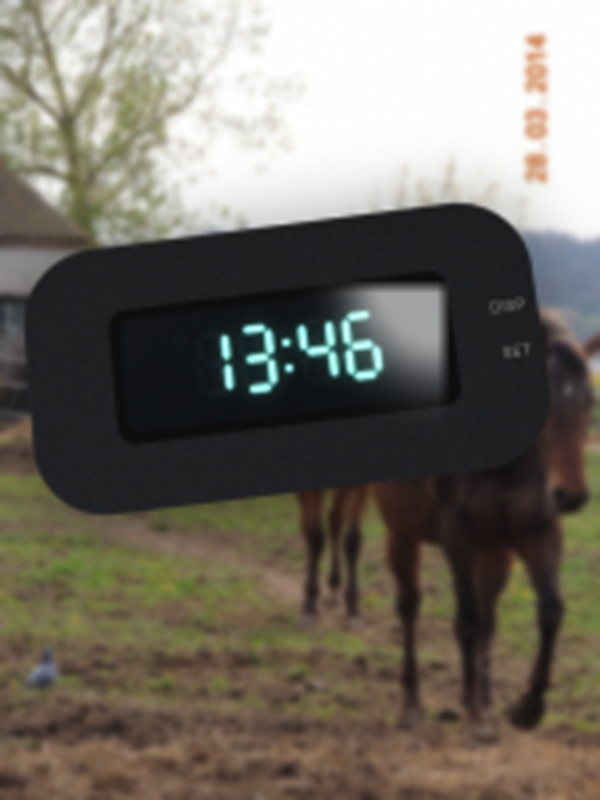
13:46
